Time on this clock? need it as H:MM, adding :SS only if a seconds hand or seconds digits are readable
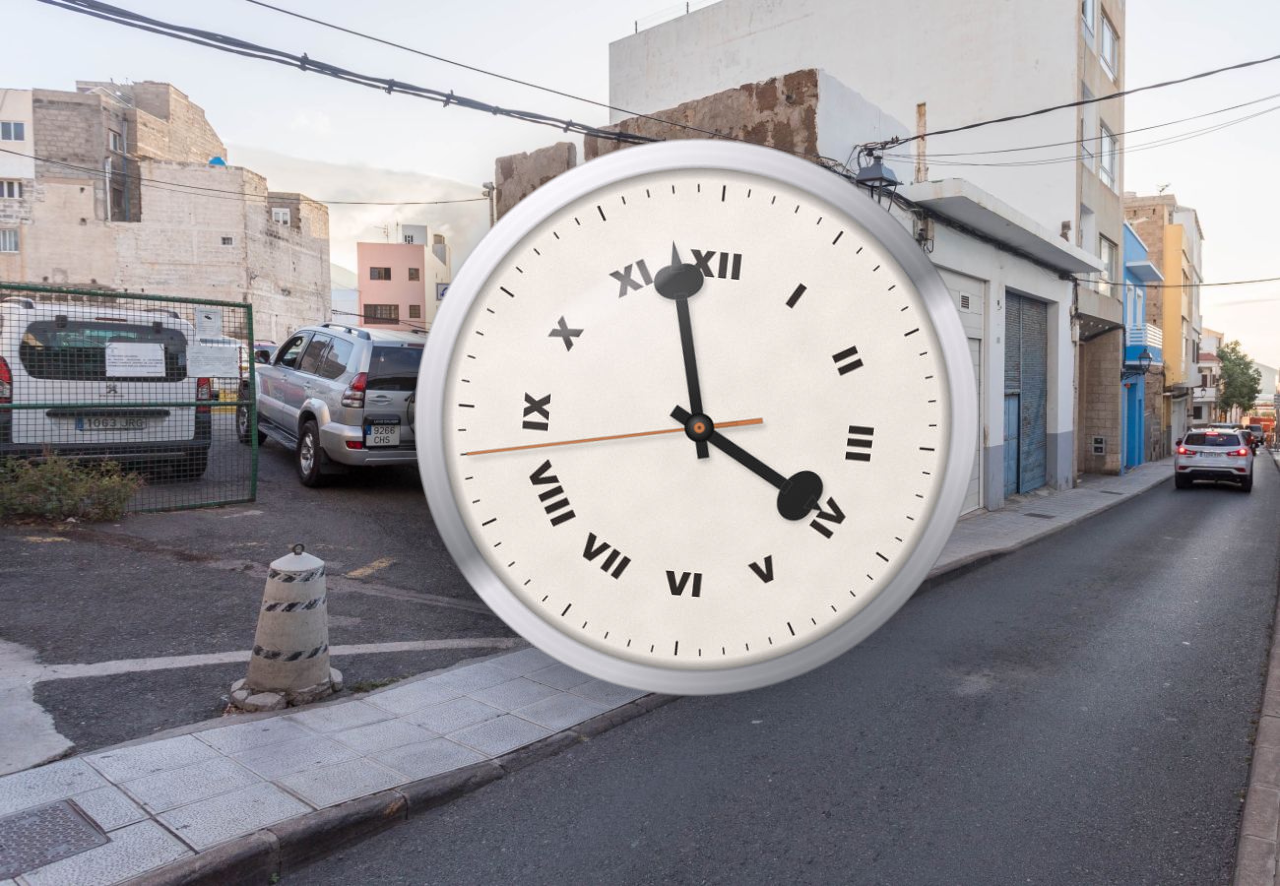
3:57:43
